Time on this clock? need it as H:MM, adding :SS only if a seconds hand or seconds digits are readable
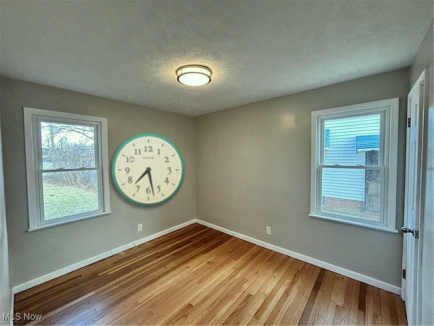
7:28
